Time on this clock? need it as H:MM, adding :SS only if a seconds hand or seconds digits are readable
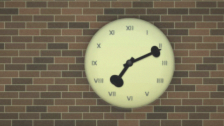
7:11
